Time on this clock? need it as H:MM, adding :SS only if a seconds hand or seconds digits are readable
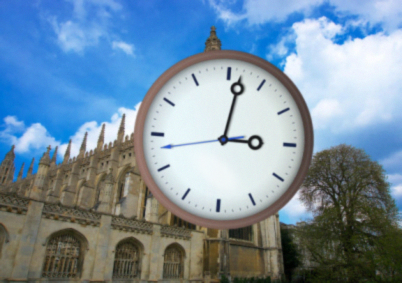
3:01:43
